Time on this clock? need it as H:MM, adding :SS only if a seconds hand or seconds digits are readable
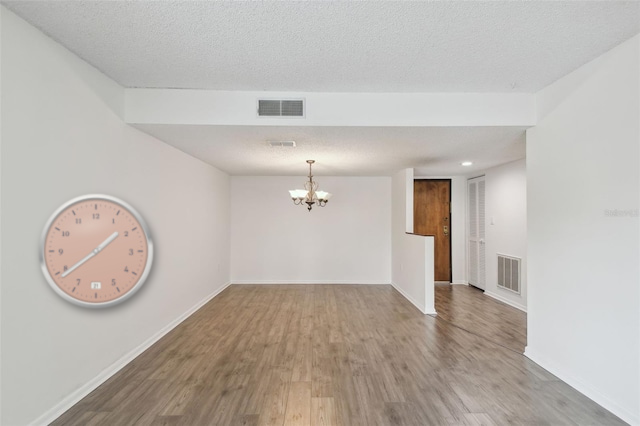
1:39
